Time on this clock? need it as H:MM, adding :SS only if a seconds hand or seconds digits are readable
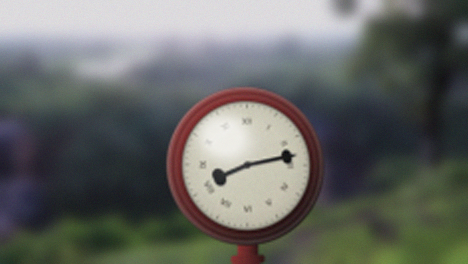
8:13
